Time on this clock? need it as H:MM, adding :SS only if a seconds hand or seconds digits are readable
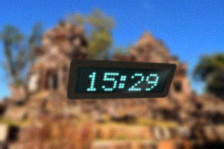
15:29
